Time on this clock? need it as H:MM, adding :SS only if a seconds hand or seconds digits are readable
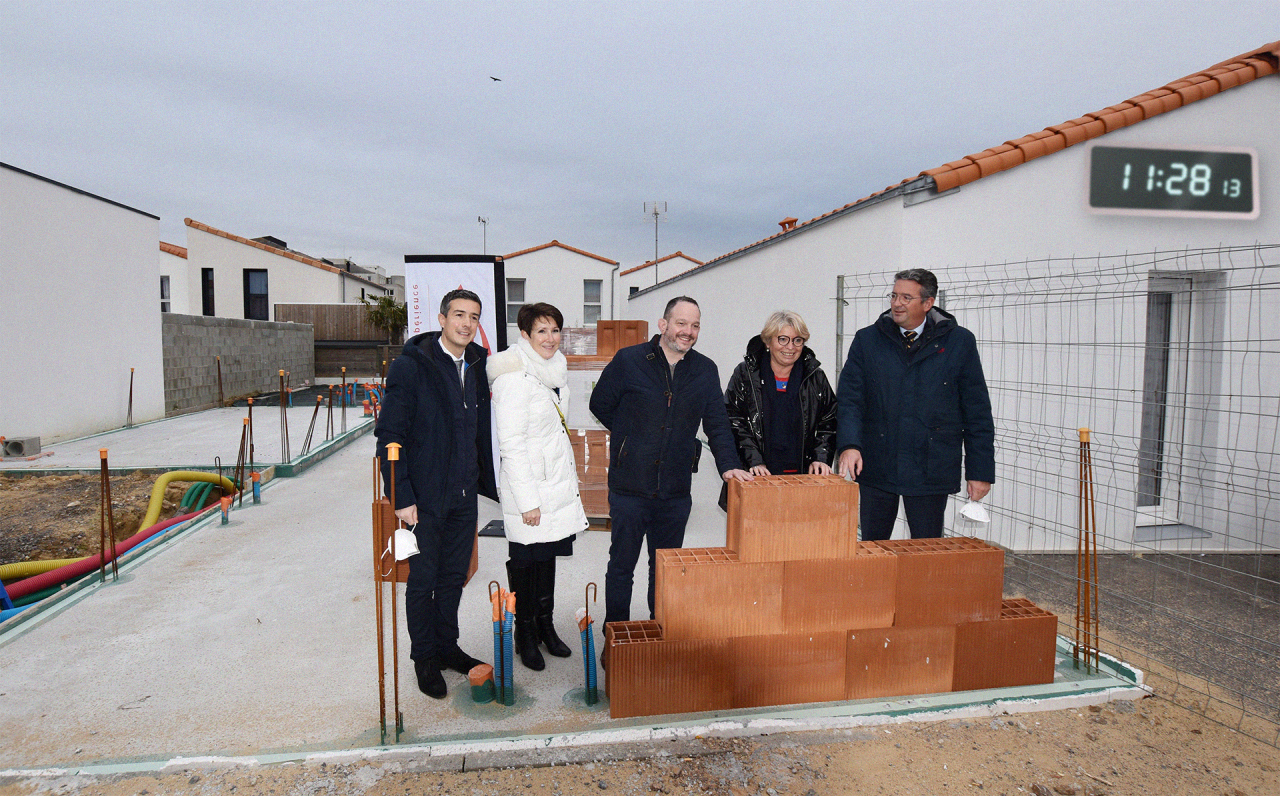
11:28:13
